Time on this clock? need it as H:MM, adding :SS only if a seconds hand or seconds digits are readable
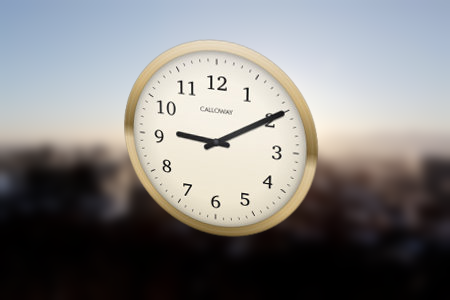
9:10
